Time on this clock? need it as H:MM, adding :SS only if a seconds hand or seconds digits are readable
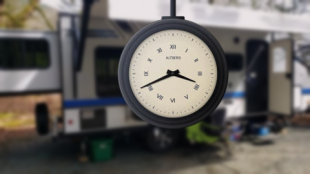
3:41
